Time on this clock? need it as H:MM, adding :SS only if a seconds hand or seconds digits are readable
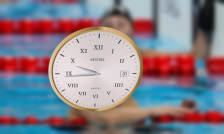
9:44
